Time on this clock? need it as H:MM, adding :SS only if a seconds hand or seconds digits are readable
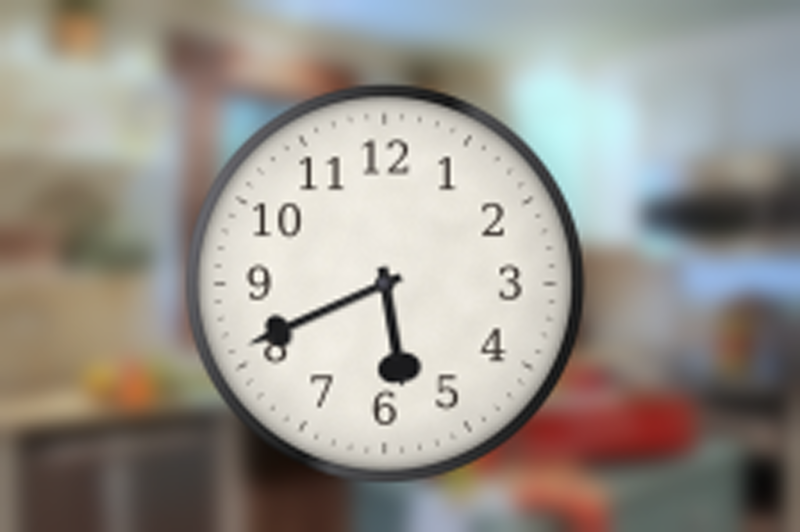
5:41
